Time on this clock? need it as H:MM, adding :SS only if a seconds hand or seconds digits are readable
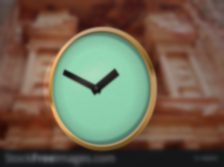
1:49
